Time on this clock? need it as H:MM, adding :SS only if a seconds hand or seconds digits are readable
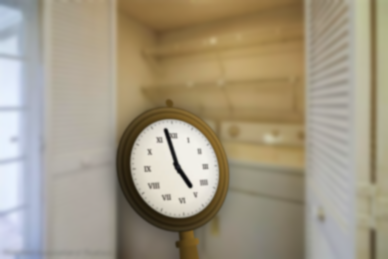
4:58
